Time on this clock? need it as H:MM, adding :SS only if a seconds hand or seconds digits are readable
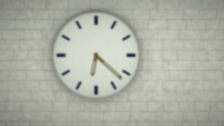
6:22
